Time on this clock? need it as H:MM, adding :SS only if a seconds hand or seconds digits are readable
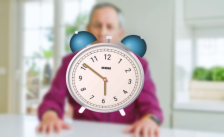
5:51
